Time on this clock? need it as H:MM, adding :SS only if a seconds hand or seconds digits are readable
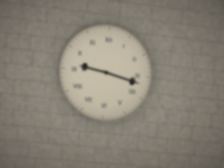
9:17
